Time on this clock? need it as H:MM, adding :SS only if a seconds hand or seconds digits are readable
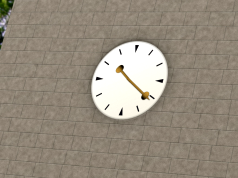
10:21
